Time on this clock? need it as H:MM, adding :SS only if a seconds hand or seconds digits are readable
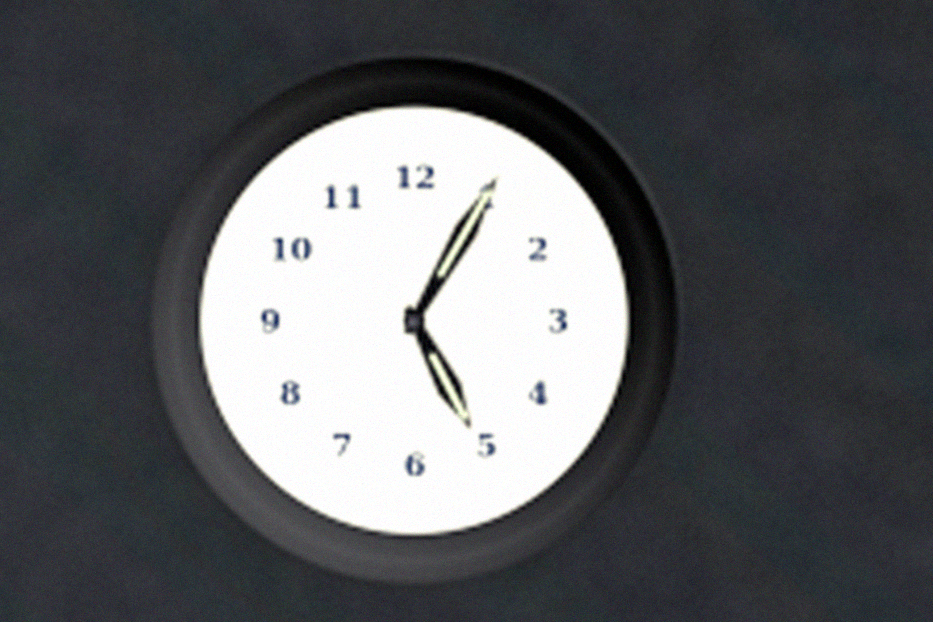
5:05
